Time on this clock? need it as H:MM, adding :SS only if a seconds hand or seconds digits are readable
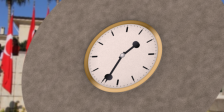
1:34
